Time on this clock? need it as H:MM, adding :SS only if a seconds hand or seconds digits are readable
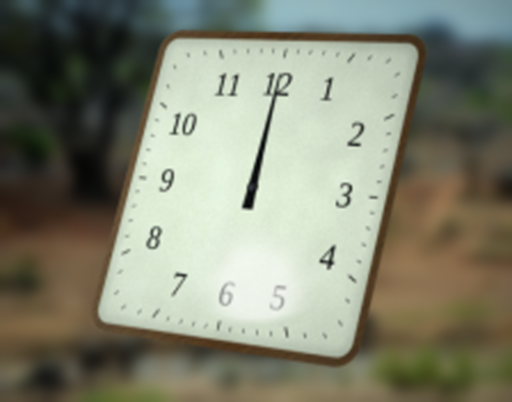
12:00
